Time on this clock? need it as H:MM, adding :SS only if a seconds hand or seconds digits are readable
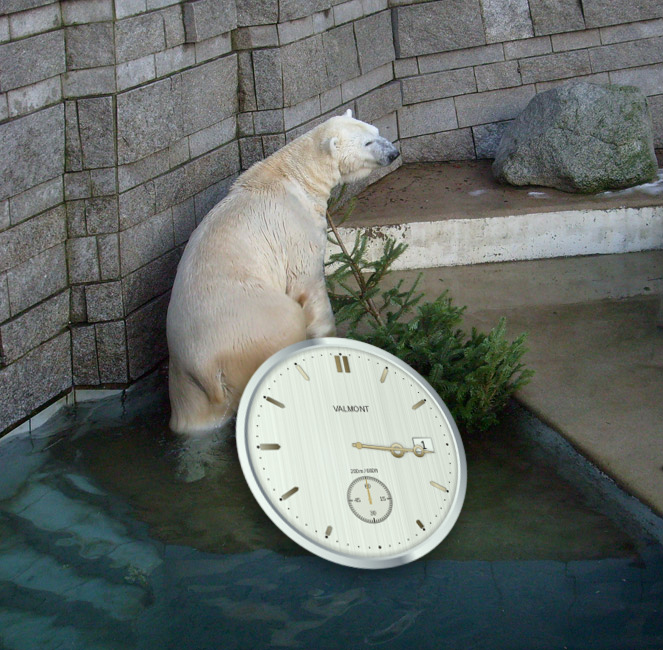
3:16
